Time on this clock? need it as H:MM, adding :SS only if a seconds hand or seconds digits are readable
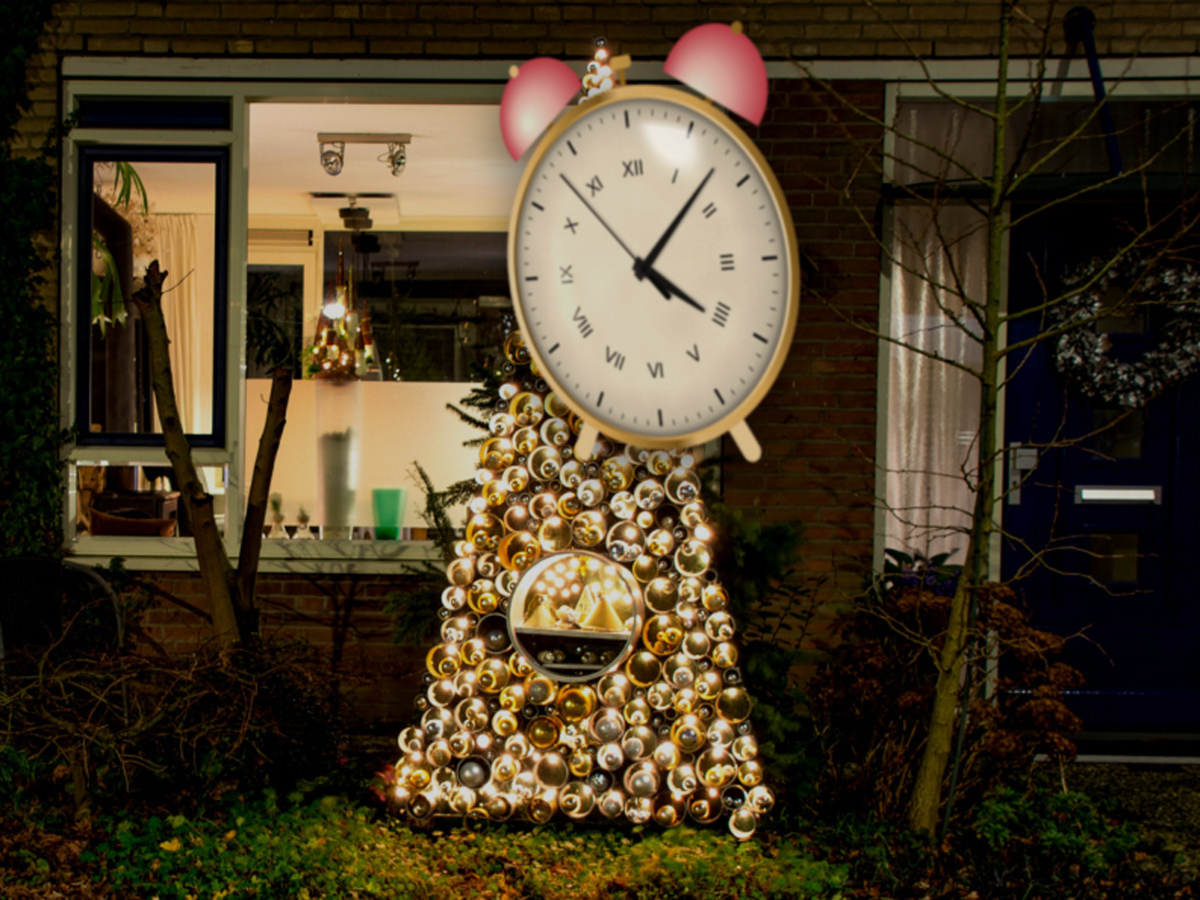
4:07:53
